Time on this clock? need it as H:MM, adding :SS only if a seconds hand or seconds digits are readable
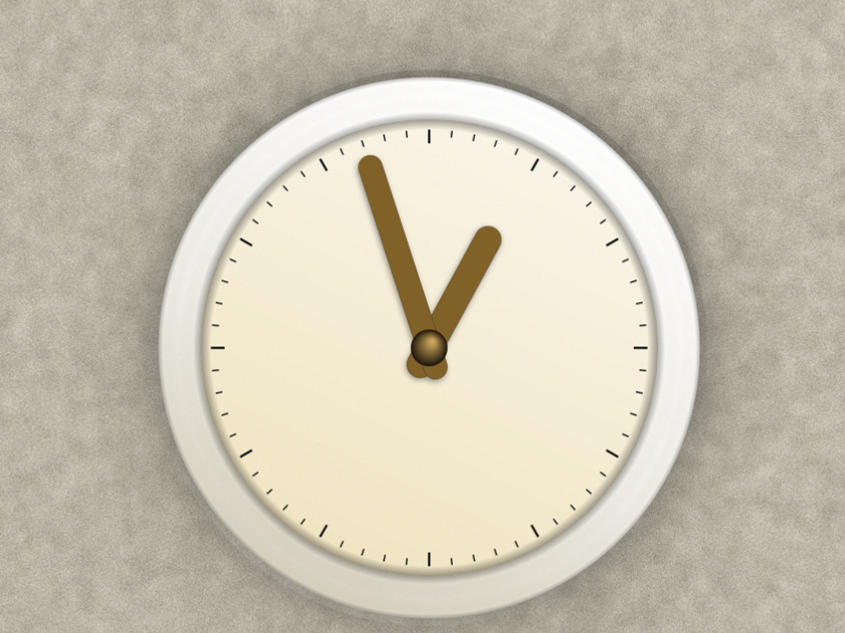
12:57
